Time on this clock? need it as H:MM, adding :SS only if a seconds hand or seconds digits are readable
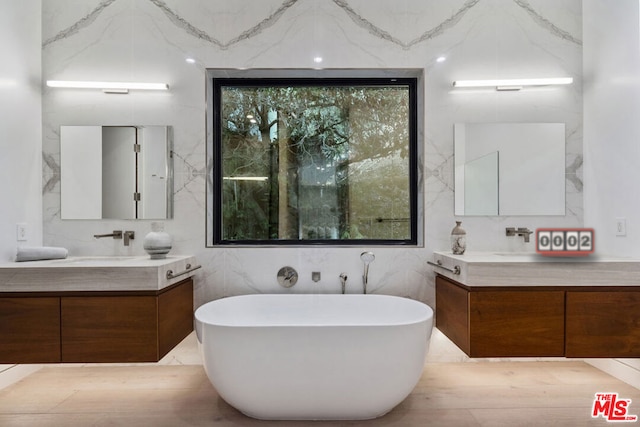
0:02
